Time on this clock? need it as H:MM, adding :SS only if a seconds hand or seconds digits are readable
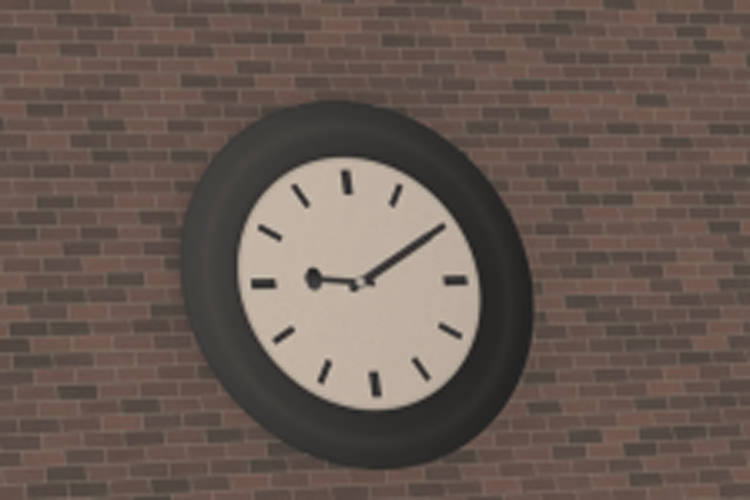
9:10
